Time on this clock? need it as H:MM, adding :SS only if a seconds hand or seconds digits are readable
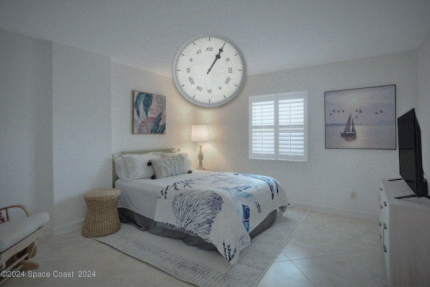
1:05
